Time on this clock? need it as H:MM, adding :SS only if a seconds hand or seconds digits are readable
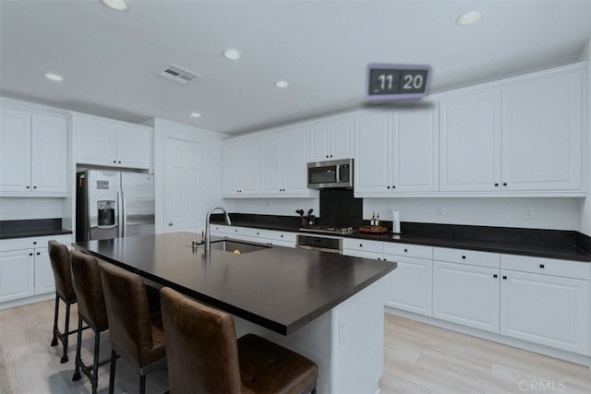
11:20
